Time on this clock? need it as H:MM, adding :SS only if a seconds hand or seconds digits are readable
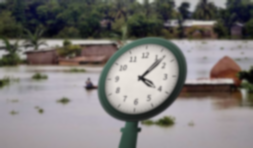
4:07
